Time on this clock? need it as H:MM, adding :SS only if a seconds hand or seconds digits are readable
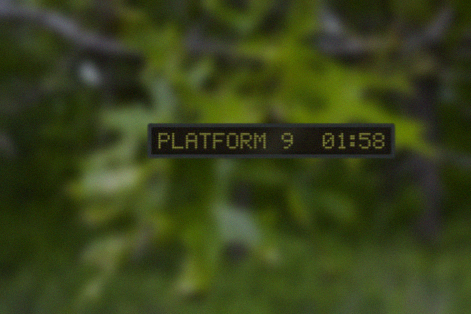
1:58
